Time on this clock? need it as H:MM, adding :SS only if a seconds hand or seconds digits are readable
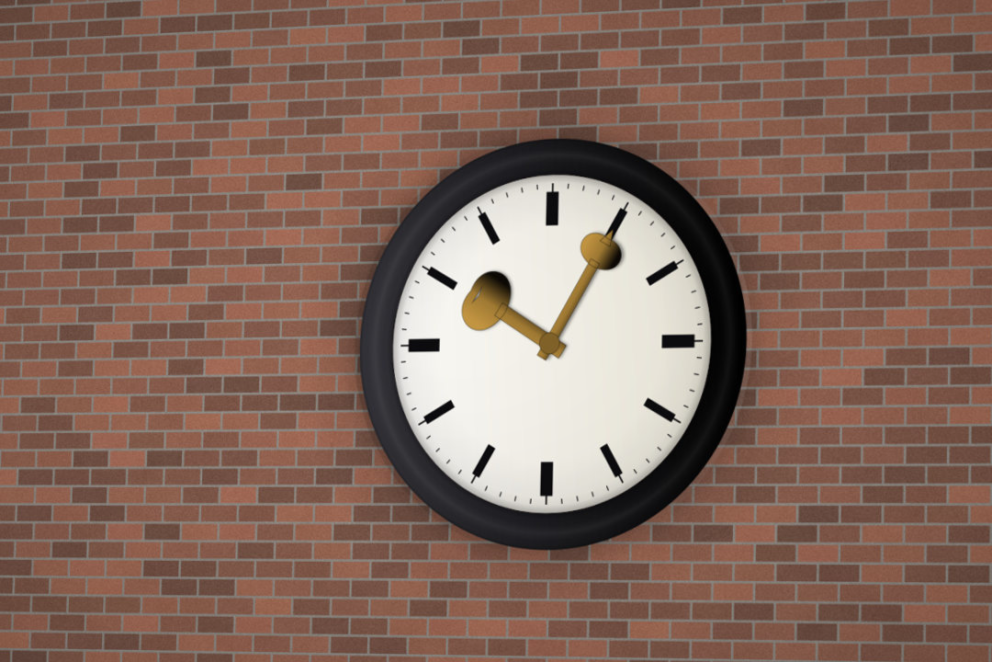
10:05
